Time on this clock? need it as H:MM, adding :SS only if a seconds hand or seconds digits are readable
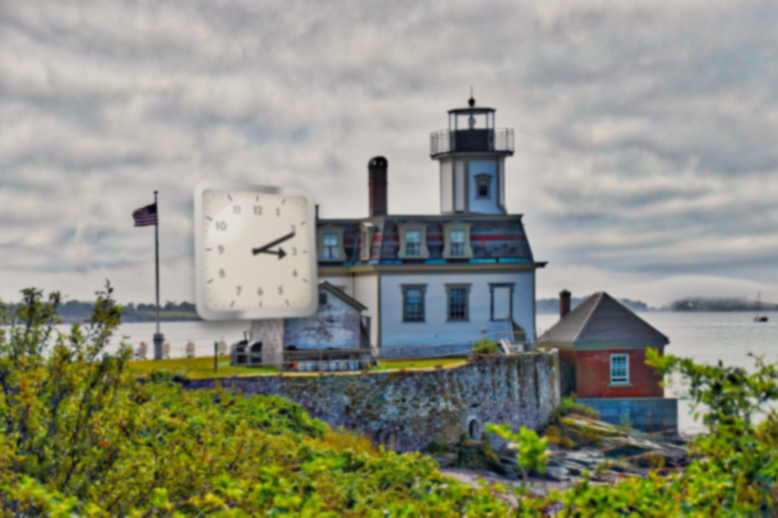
3:11
